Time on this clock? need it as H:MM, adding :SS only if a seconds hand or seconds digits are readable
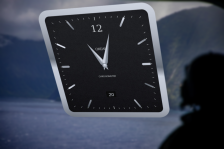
11:03
